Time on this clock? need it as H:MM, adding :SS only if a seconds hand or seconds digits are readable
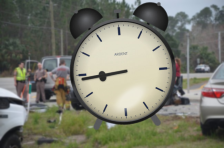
8:44
